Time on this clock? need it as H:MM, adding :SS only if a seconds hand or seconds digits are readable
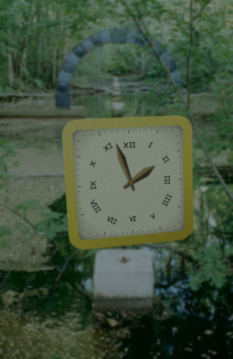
1:57
